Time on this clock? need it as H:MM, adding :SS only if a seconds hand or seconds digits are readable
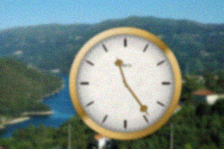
11:24
